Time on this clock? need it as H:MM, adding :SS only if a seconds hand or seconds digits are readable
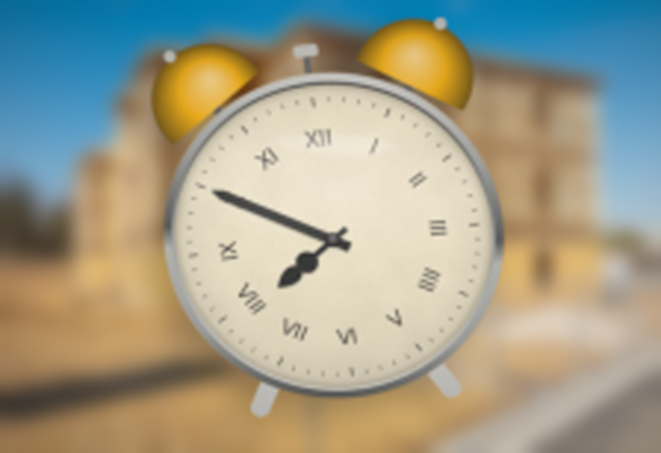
7:50
